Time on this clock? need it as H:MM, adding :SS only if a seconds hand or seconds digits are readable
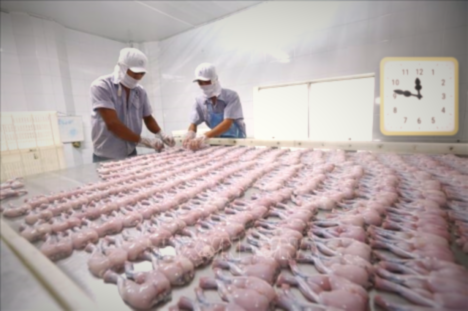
11:47
